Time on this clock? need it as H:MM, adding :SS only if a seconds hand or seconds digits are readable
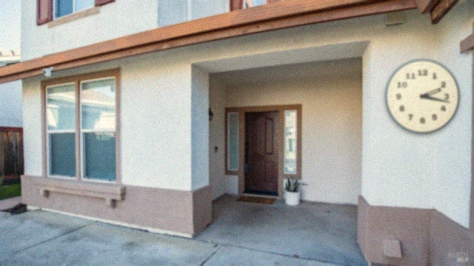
2:17
